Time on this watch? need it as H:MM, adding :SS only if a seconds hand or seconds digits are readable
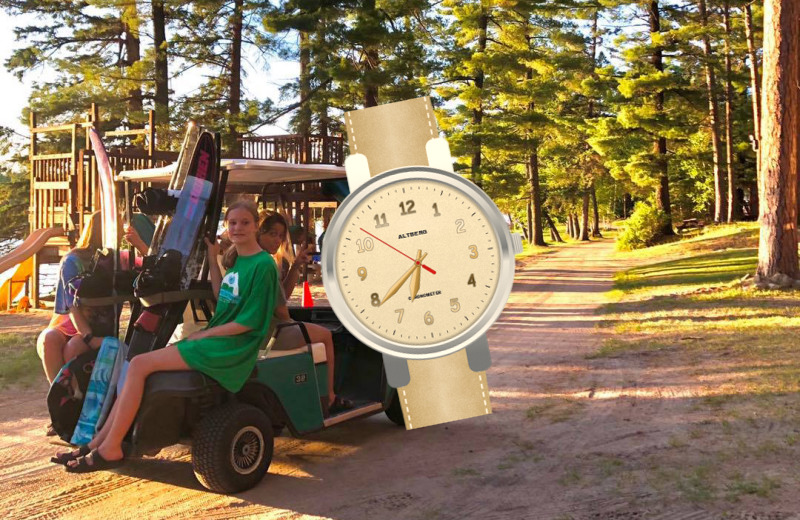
6:38:52
